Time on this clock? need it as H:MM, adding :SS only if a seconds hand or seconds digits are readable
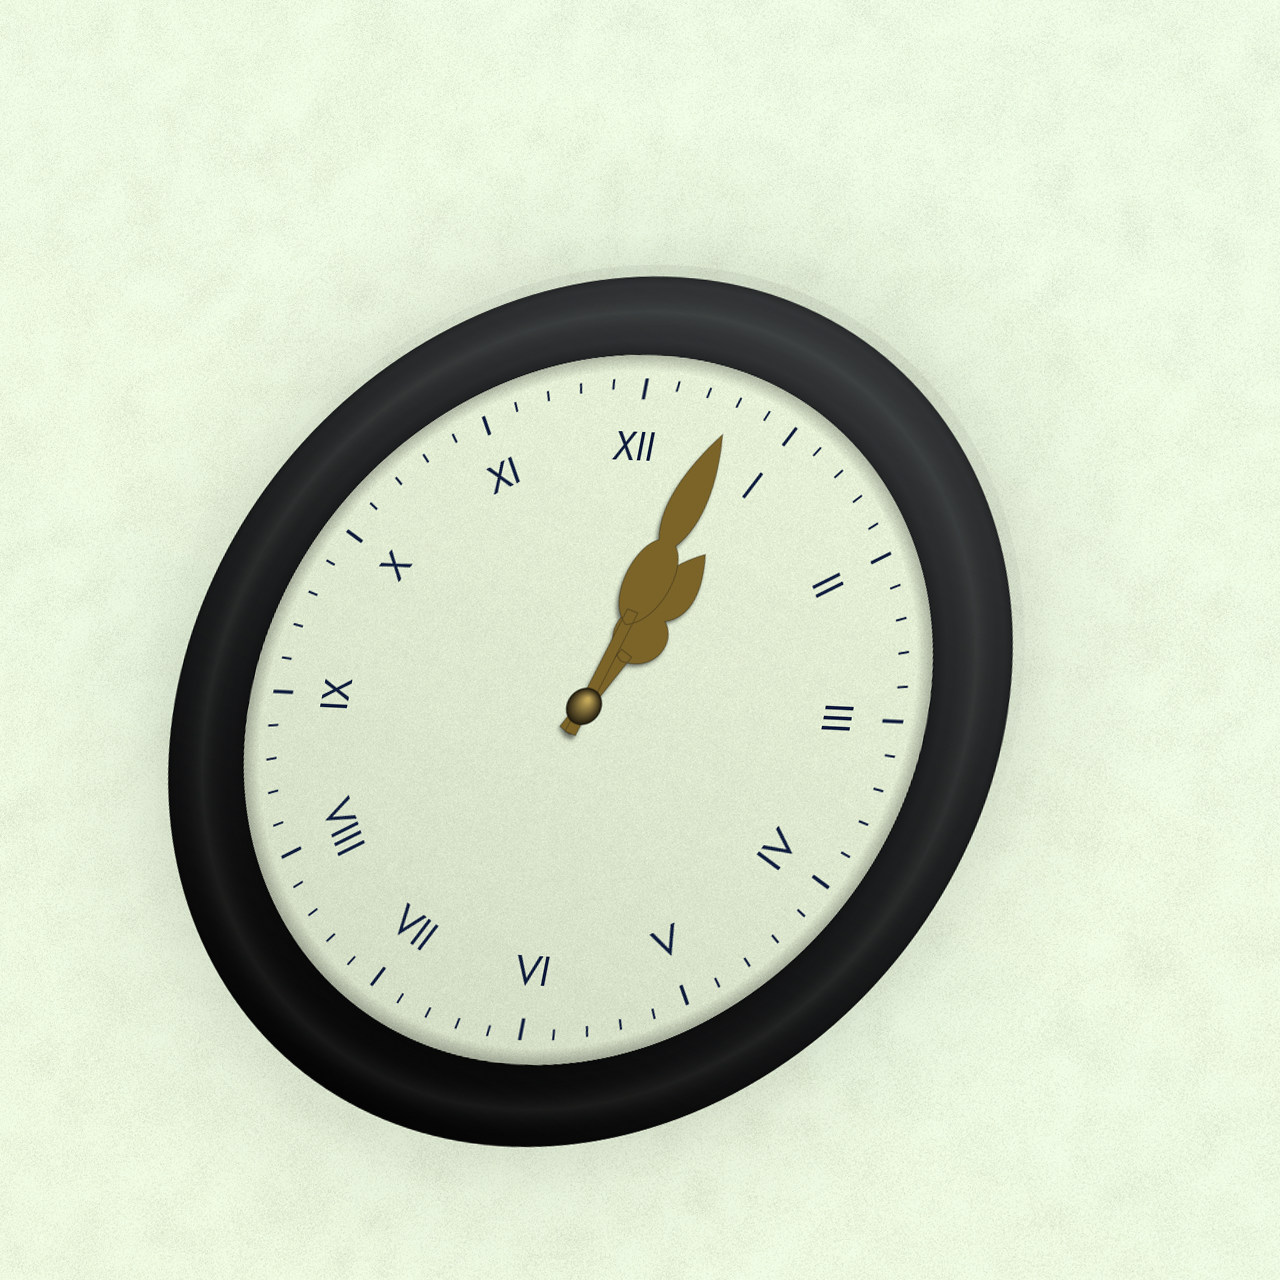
1:03
